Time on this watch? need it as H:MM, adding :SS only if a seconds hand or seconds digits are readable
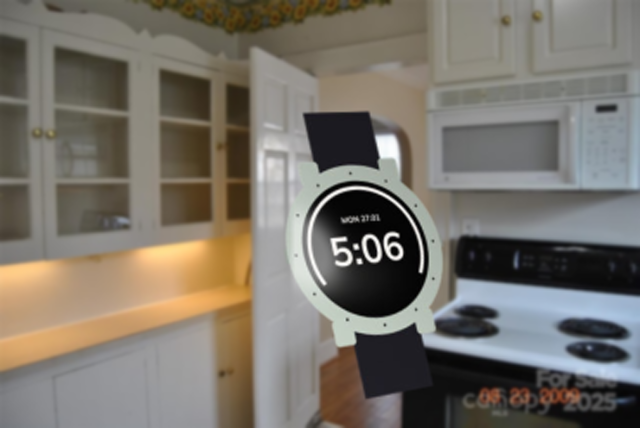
5:06
